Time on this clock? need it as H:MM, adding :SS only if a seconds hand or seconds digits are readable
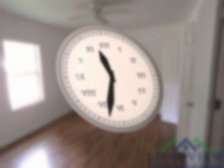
11:33
